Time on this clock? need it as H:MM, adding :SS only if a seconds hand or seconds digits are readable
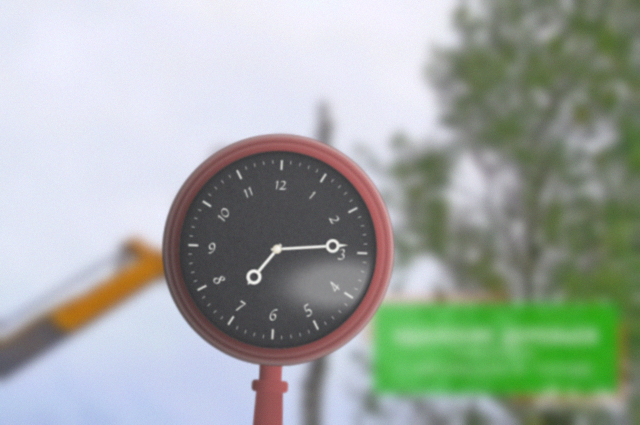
7:14
